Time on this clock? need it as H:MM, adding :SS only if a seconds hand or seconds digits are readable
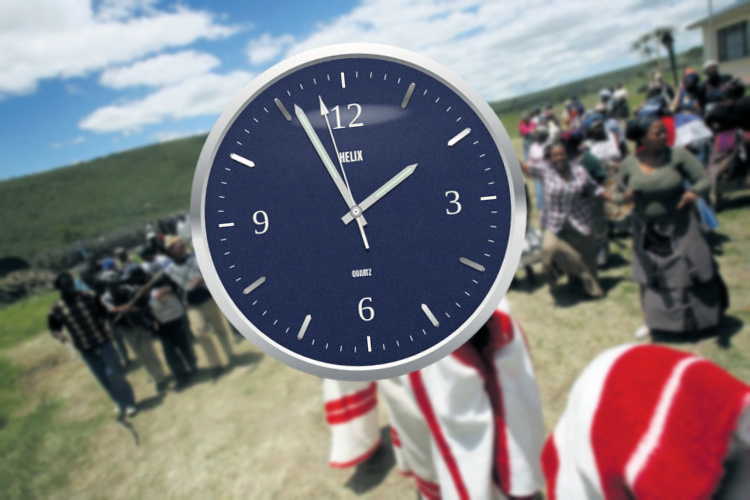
1:55:58
